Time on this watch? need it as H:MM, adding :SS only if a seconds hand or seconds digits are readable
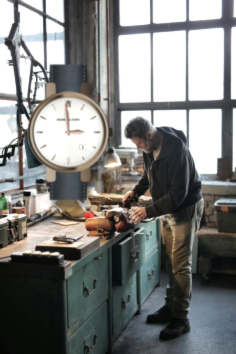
2:59
